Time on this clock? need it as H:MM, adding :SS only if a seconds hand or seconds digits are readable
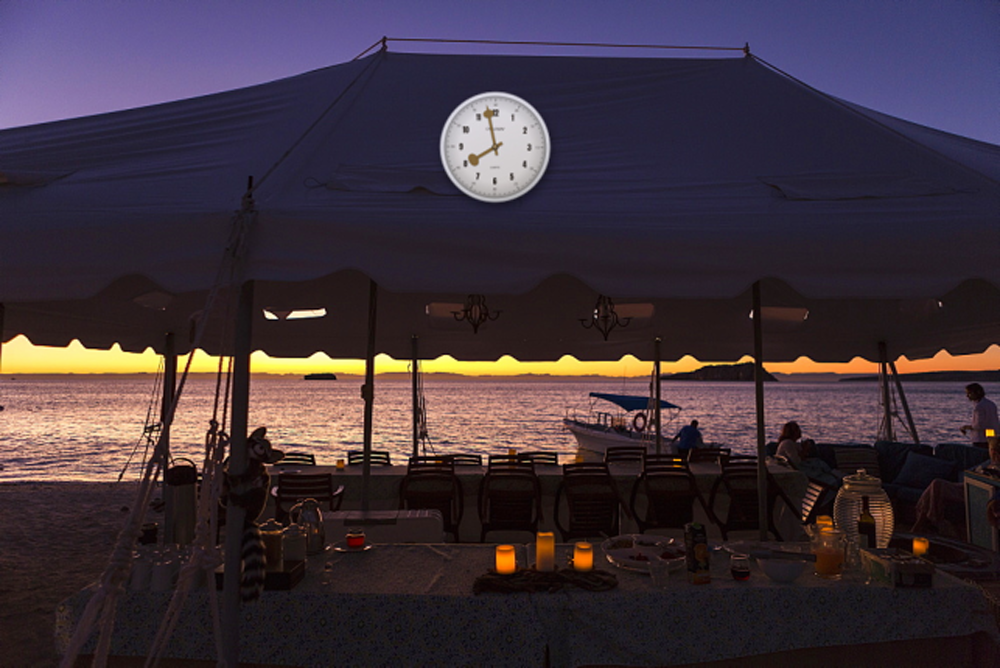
7:58
